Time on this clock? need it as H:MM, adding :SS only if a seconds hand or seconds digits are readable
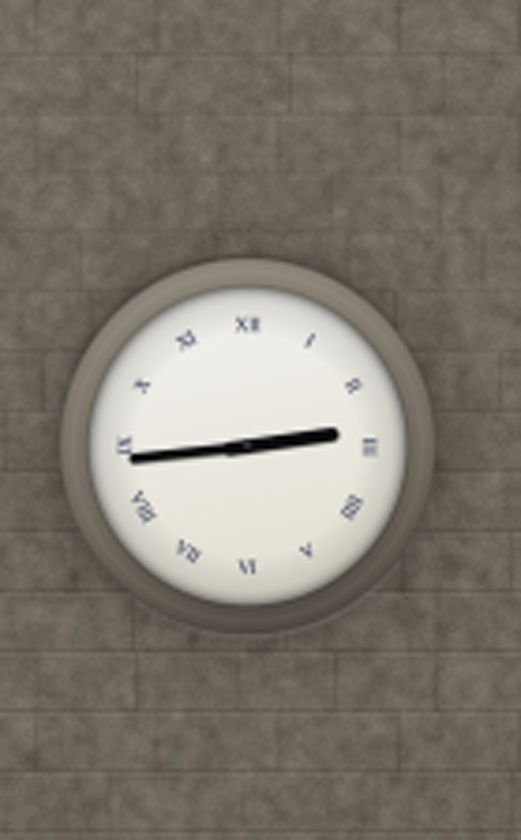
2:44
